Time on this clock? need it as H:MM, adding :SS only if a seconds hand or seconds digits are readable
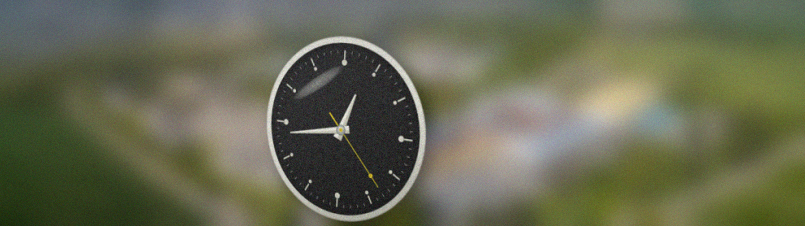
12:43:23
